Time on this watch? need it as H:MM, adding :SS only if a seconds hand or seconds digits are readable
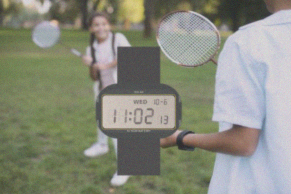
11:02:13
